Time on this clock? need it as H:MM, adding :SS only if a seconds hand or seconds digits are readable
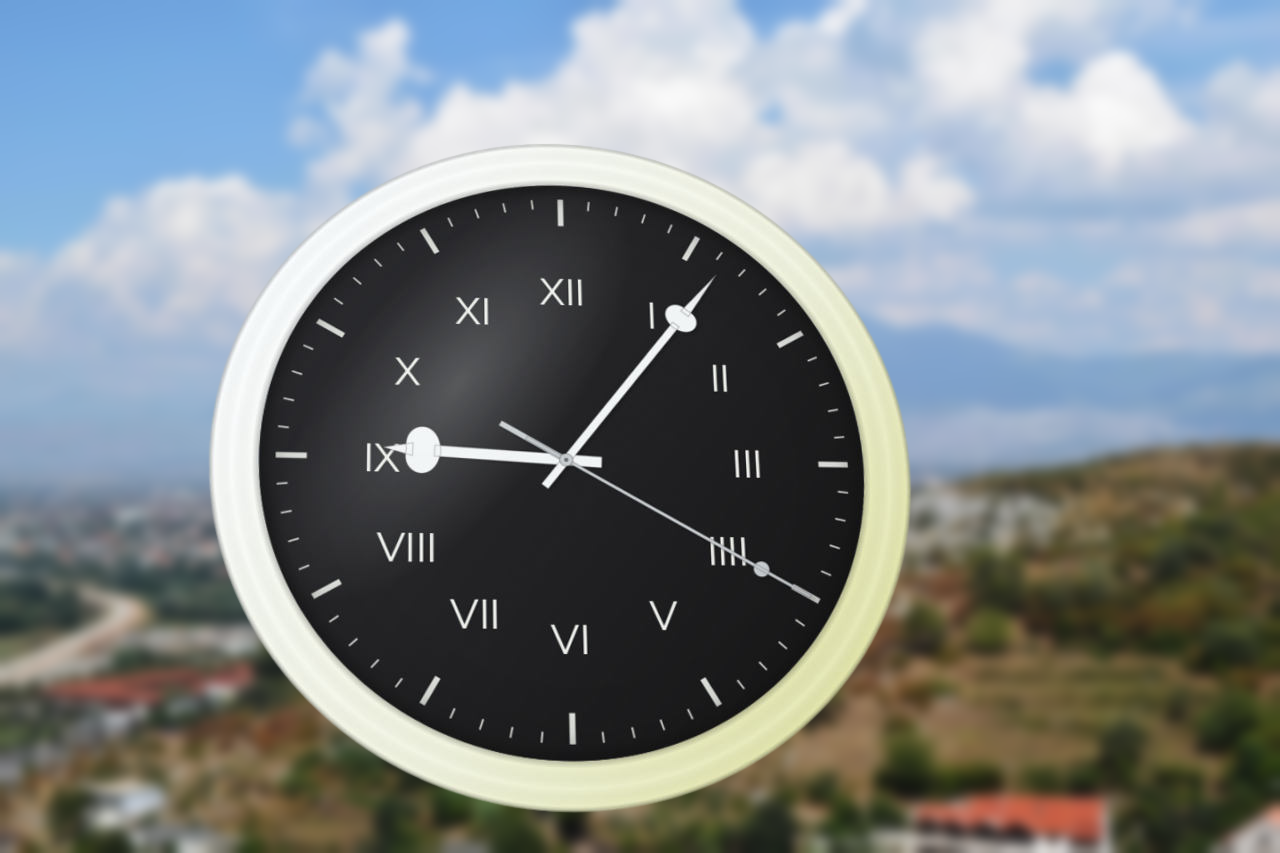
9:06:20
